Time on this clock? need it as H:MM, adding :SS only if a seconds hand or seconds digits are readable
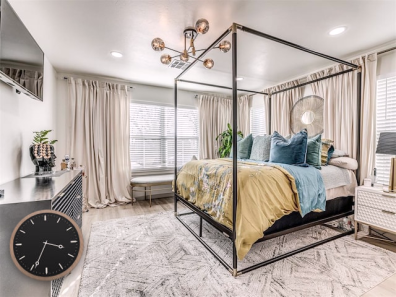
3:34
